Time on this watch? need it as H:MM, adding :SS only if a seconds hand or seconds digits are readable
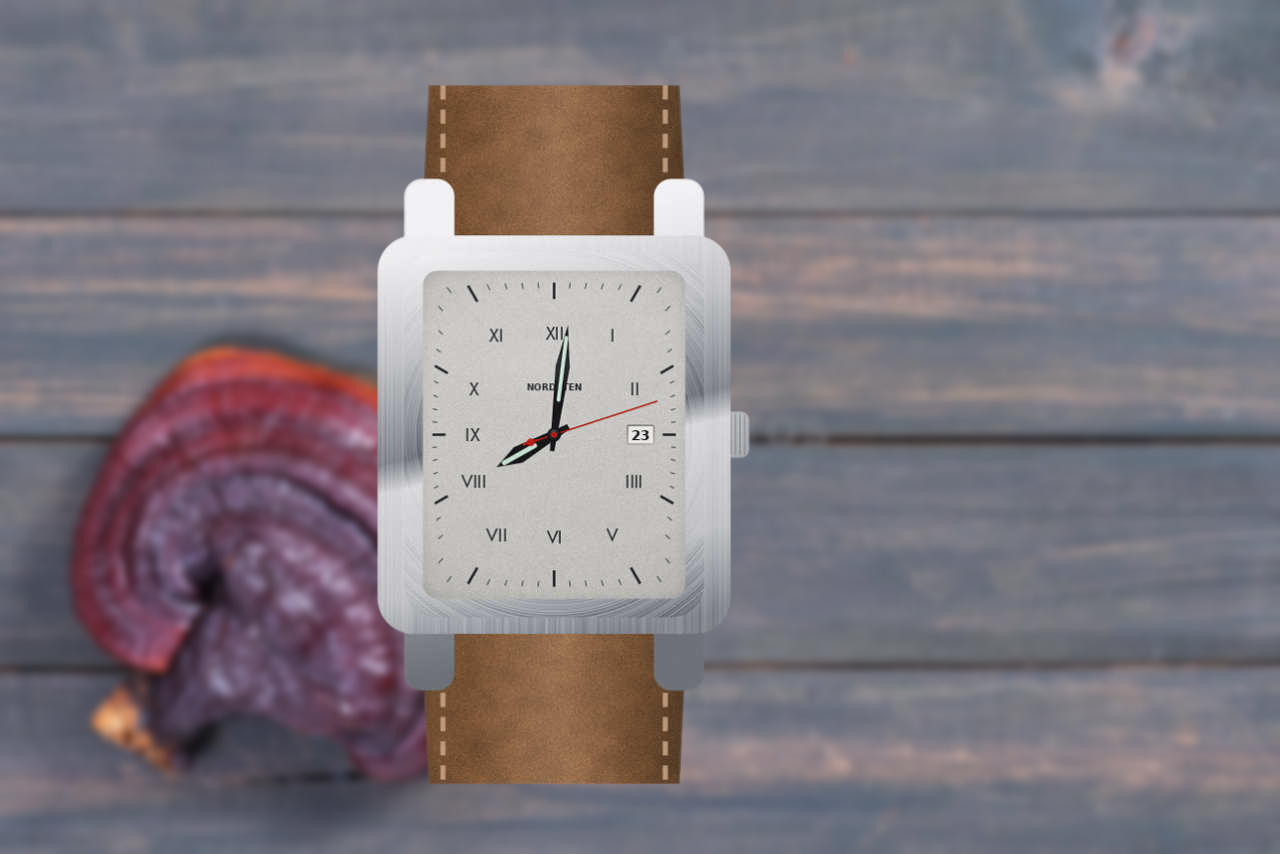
8:01:12
